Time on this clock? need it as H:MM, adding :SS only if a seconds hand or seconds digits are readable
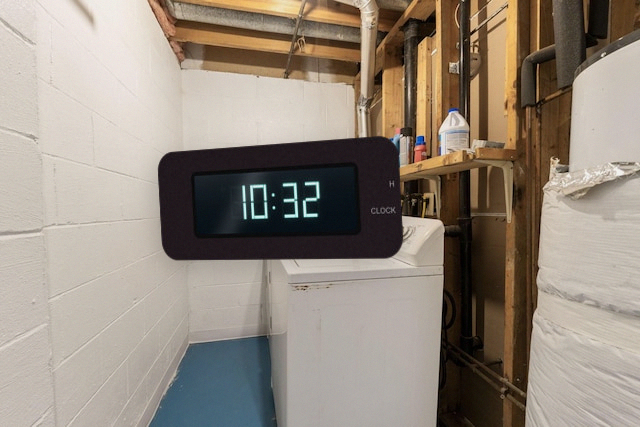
10:32
